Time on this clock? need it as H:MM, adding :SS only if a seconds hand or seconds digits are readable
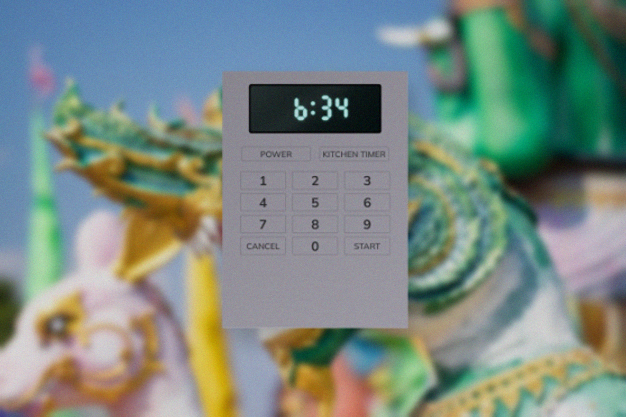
6:34
